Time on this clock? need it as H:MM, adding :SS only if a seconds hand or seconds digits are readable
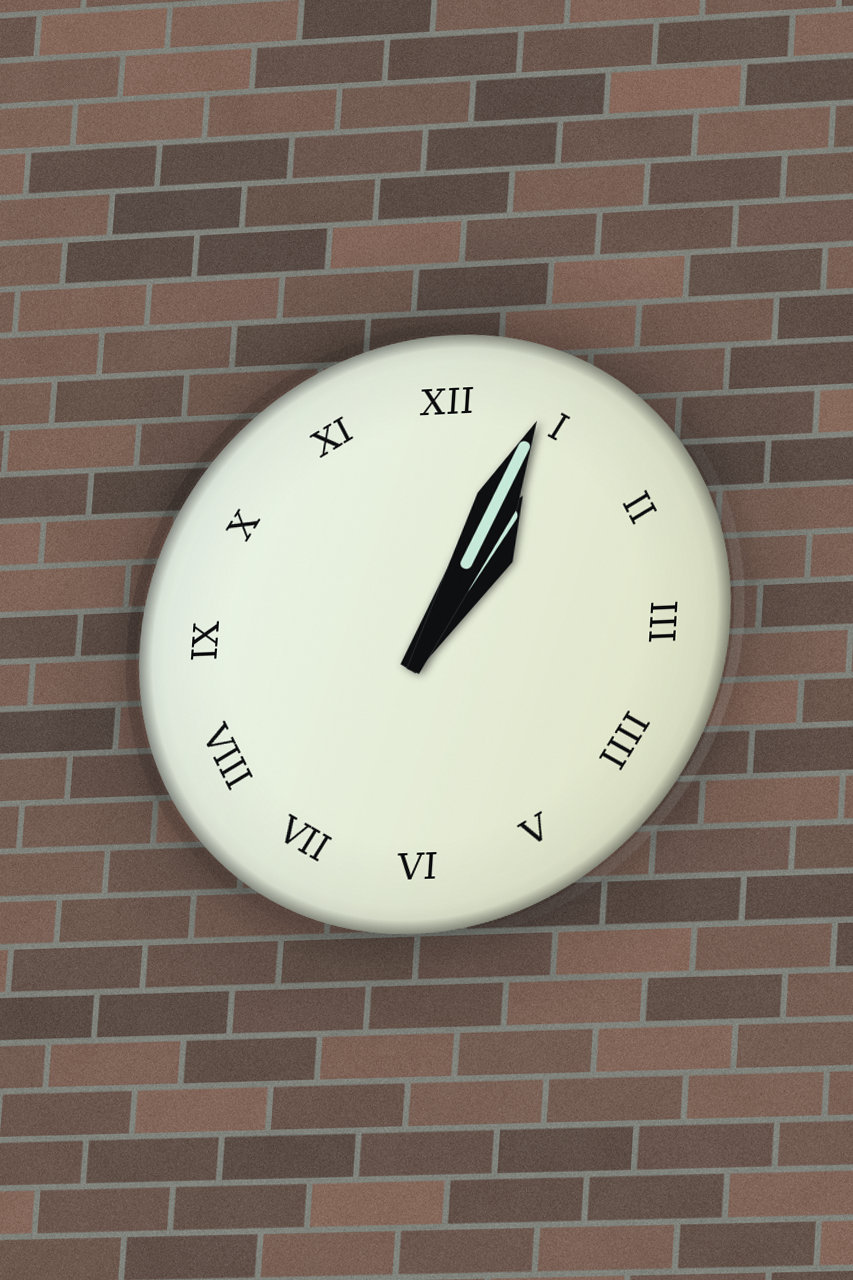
1:04
